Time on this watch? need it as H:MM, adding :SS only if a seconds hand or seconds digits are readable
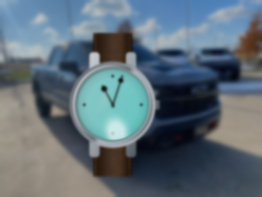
11:03
